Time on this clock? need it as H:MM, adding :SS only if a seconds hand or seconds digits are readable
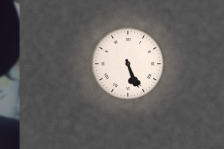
5:26
